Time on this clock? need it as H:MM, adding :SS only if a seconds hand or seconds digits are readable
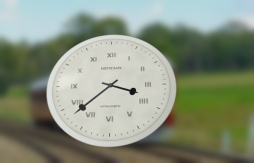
3:38
